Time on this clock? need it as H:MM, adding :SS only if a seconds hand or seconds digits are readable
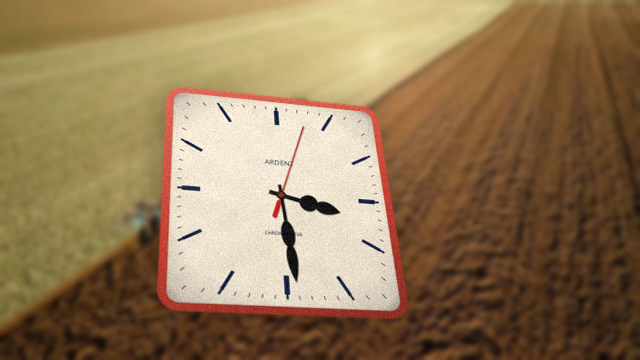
3:29:03
